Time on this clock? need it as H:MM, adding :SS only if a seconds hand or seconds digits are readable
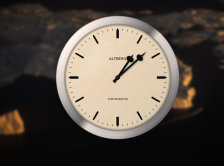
1:08
